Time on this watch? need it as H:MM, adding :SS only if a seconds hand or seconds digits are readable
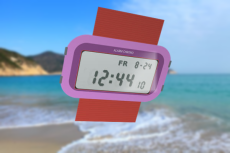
12:44:10
